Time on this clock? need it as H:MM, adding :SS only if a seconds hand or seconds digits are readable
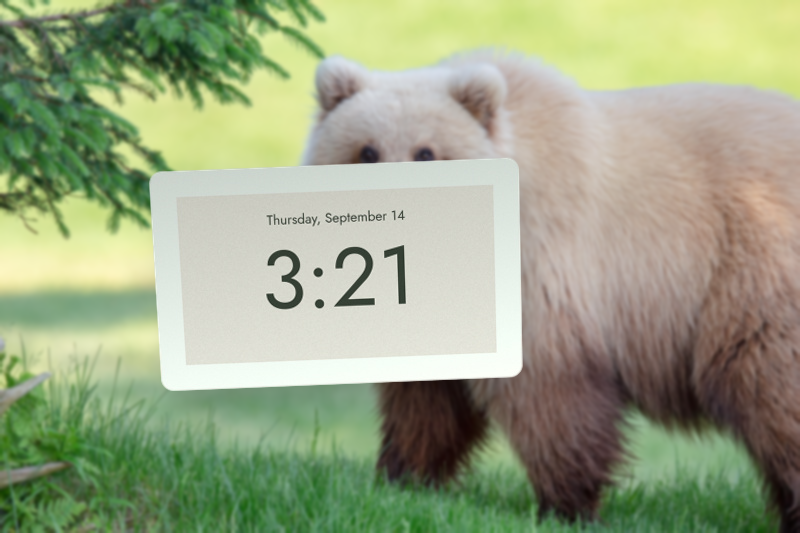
3:21
